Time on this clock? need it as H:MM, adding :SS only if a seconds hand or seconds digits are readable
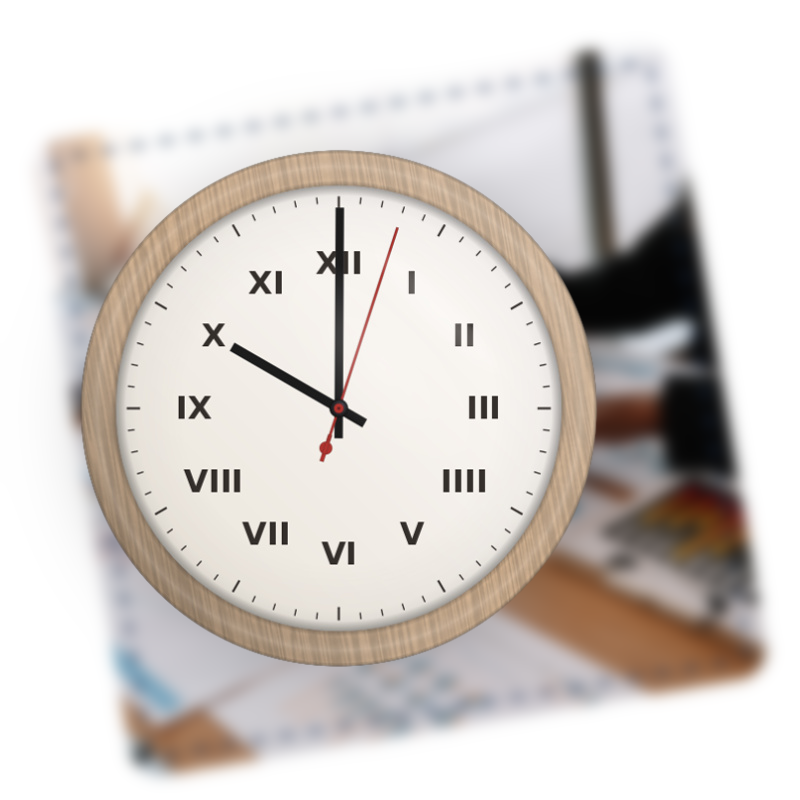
10:00:03
